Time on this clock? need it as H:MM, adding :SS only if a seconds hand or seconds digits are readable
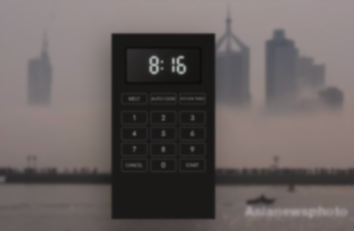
8:16
